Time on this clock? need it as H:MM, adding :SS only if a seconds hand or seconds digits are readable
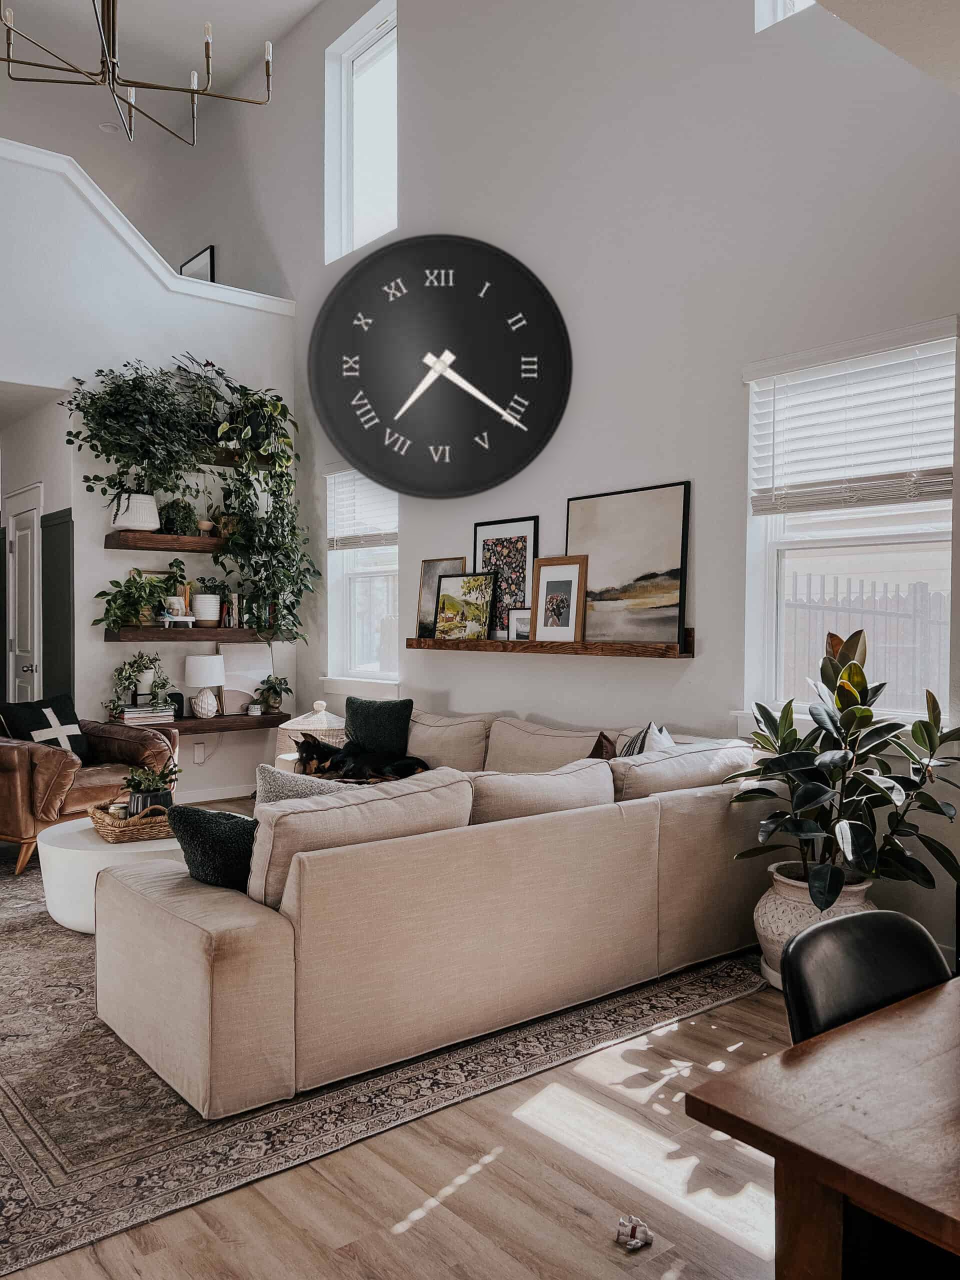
7:21
